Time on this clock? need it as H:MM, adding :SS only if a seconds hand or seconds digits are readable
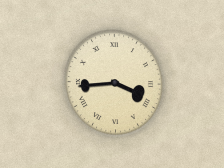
3:44
